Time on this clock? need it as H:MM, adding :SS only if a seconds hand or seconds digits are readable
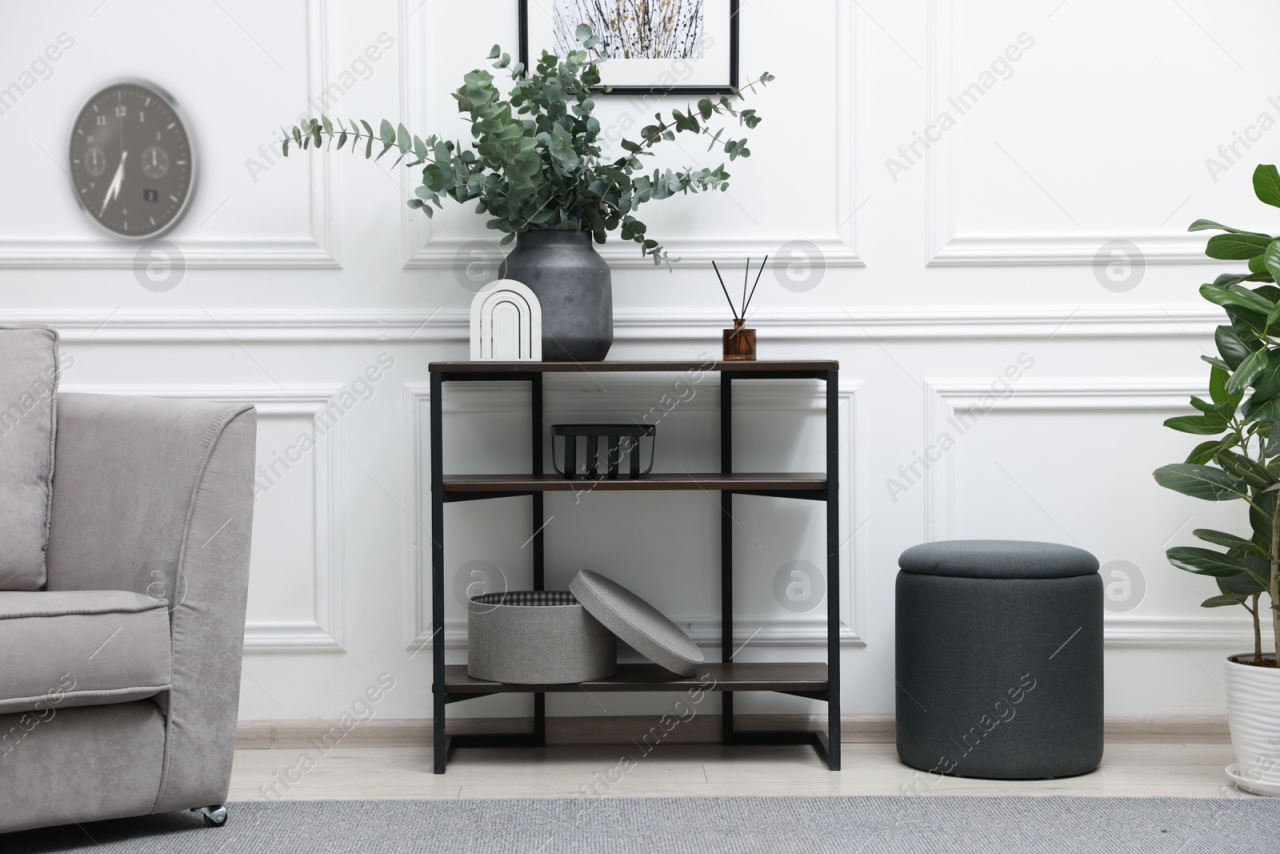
6:35
